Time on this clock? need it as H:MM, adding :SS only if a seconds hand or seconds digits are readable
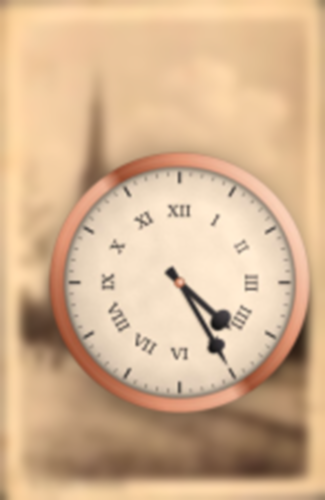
4:25
